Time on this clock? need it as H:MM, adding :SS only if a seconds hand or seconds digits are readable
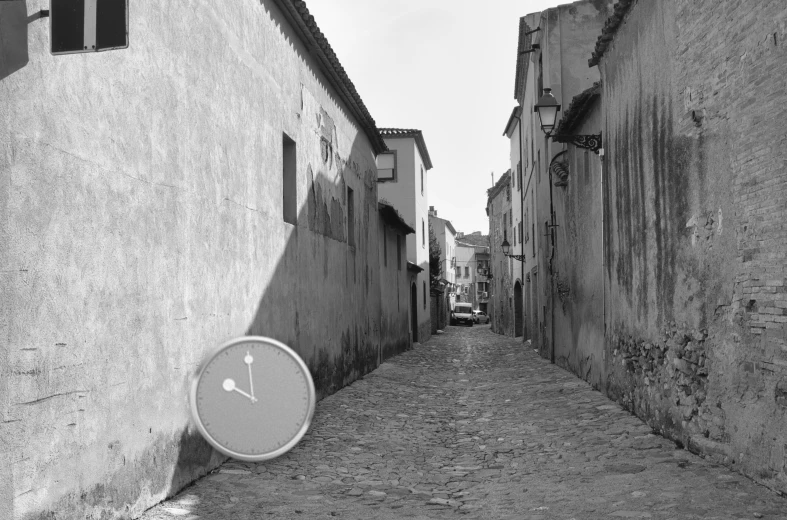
9:59
